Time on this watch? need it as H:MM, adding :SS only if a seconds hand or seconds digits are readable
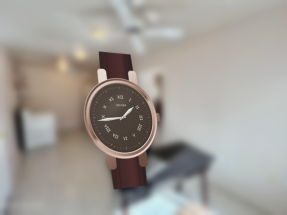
1:44
